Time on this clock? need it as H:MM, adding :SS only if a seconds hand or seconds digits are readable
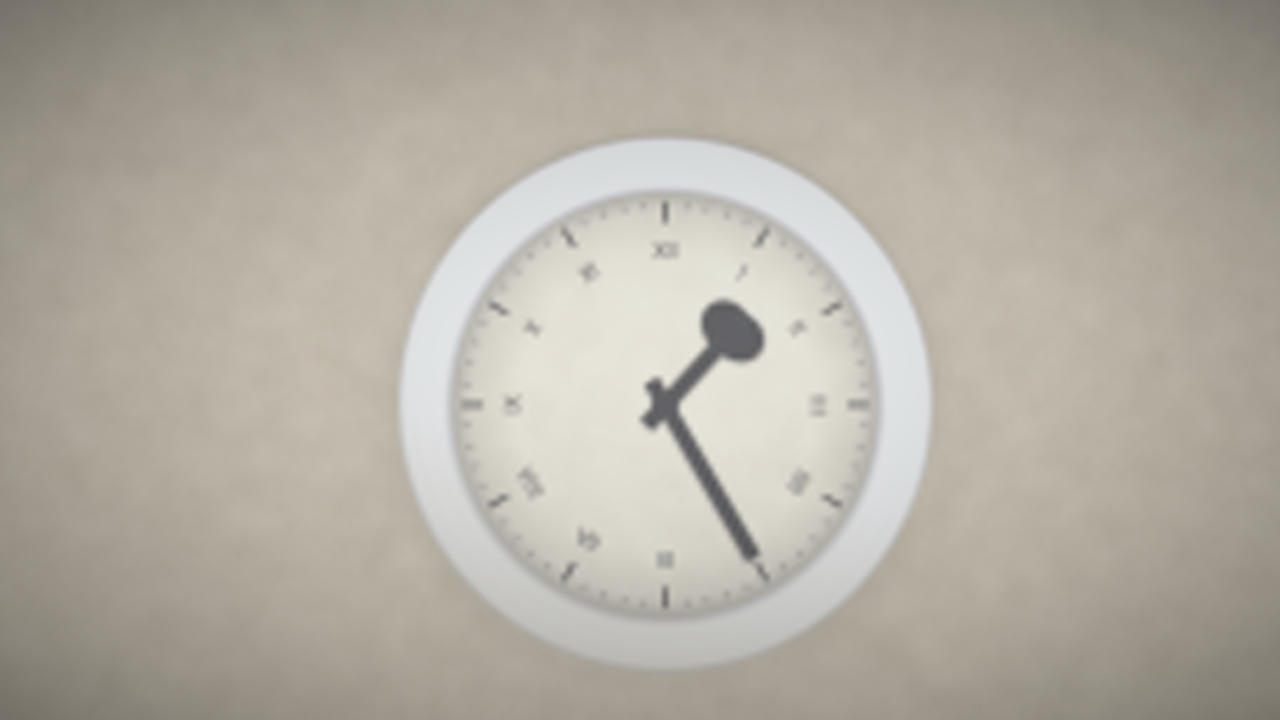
1:25
